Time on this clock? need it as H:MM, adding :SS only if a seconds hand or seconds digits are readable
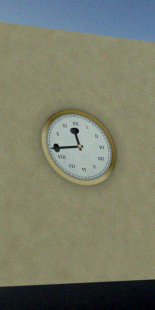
11:44
